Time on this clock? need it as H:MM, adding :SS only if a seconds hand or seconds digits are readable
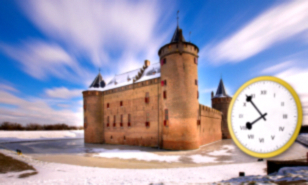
7:53
